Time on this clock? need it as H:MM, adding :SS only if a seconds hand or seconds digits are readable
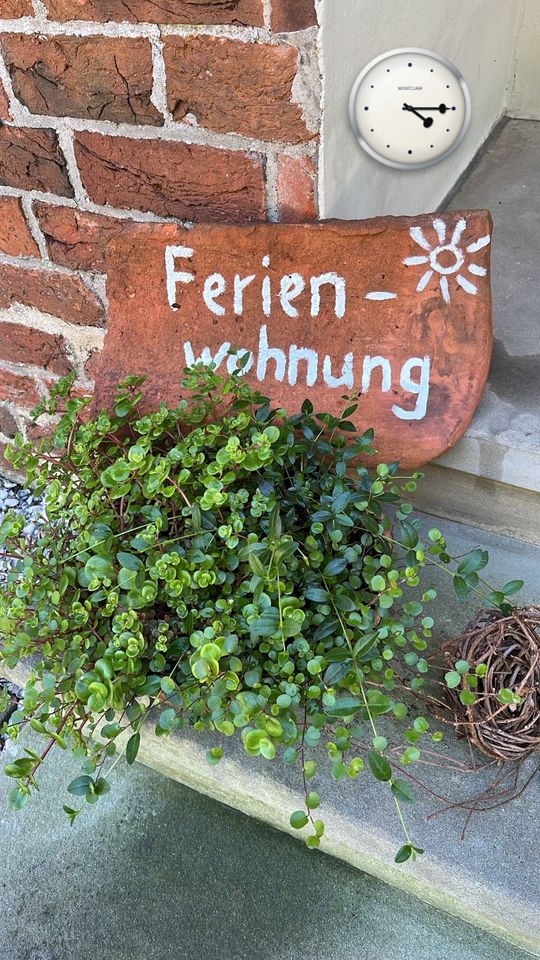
4:15
